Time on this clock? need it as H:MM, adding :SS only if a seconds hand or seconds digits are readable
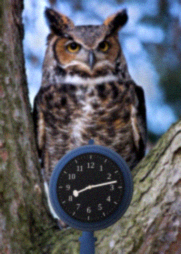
8:13
